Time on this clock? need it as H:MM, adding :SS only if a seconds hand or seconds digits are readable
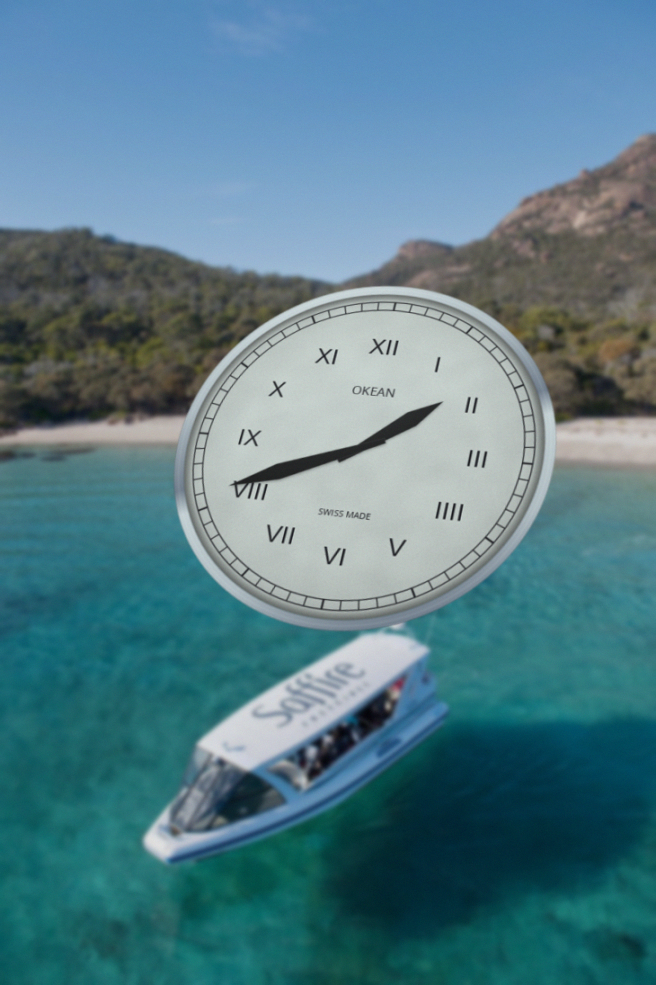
1:41
